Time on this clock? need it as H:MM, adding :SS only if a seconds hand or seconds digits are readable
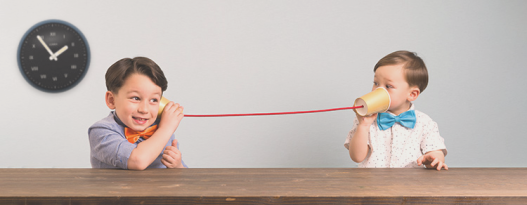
1:54
